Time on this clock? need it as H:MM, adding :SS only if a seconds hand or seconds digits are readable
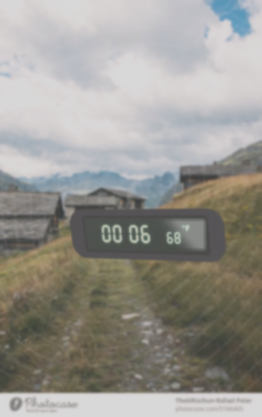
0:06
